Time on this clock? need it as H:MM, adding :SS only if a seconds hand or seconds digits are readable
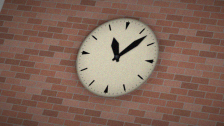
11:07
